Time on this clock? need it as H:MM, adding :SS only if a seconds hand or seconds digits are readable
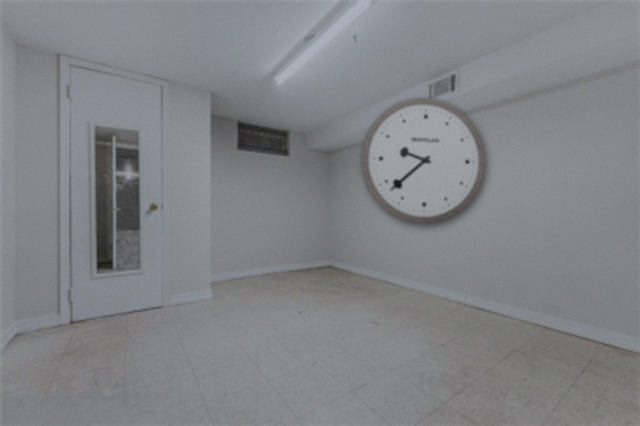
9:38
